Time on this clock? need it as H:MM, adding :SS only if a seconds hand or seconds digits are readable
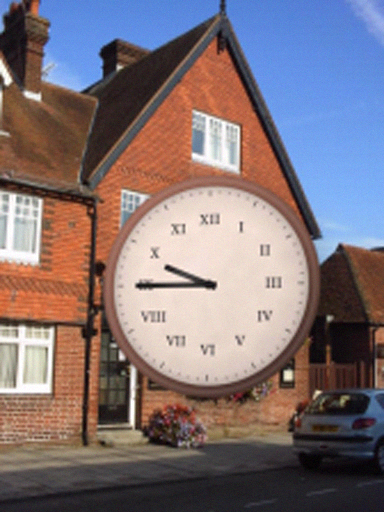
9:45
